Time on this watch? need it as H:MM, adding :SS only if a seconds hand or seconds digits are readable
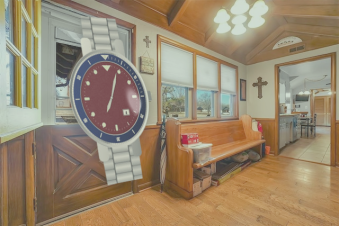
7:04
